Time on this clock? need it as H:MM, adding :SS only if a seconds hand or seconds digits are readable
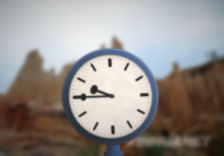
9:45
